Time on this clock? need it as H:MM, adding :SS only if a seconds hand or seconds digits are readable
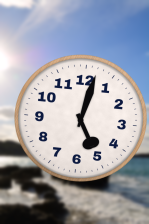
5:02
